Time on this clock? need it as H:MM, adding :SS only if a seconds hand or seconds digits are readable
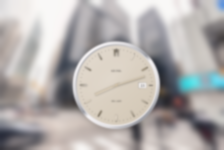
8:12
